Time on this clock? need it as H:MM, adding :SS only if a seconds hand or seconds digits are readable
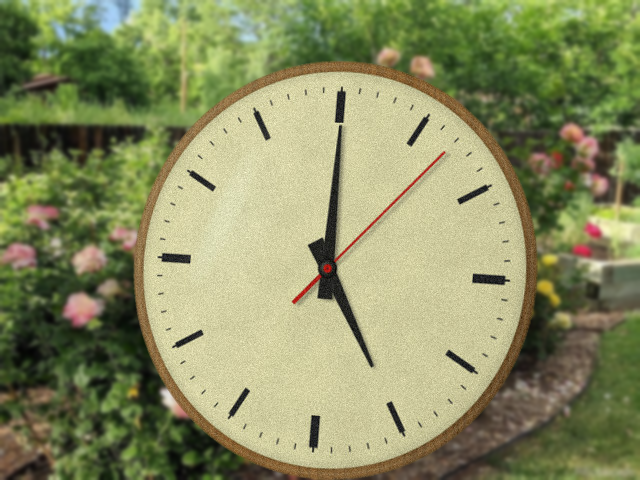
5:00:07
